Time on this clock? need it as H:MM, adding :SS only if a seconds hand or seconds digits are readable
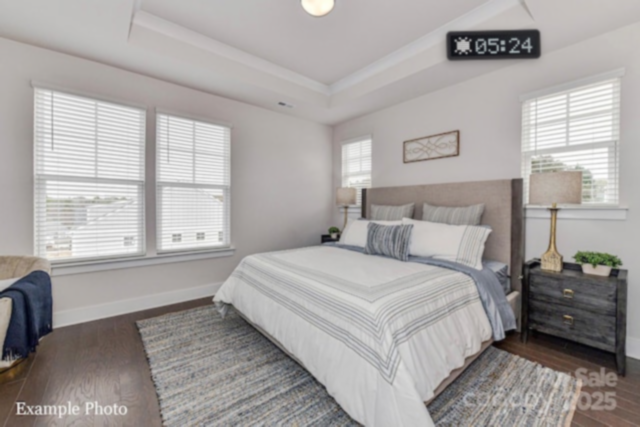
5:24
